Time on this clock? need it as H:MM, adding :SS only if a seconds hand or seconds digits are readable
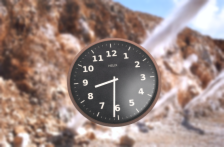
8:31
